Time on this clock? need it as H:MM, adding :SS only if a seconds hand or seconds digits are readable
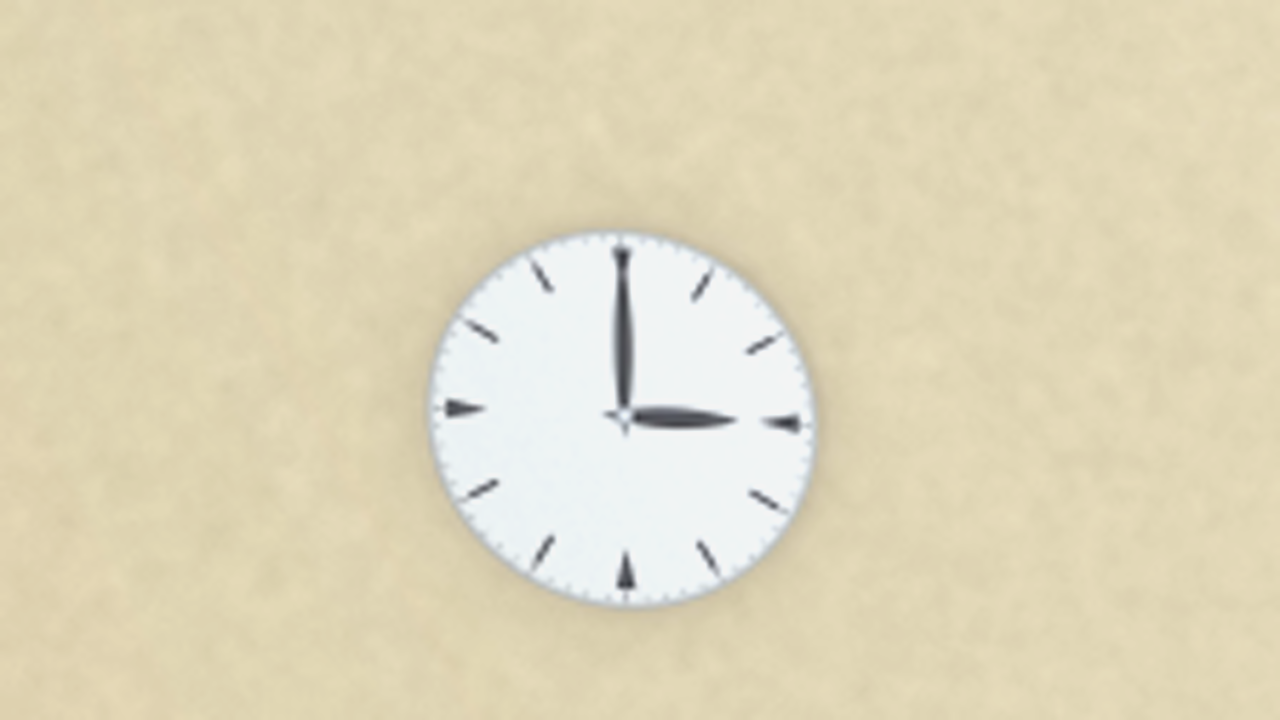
3:00
